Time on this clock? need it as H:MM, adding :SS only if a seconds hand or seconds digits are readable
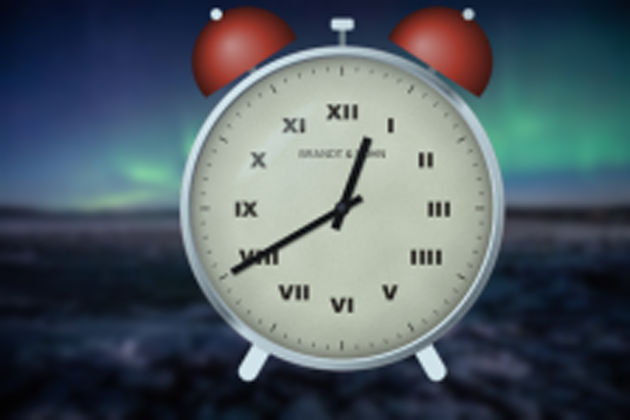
12:40
